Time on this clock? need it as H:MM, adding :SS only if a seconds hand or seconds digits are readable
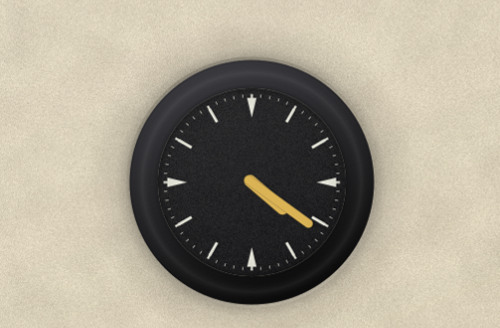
4:21
